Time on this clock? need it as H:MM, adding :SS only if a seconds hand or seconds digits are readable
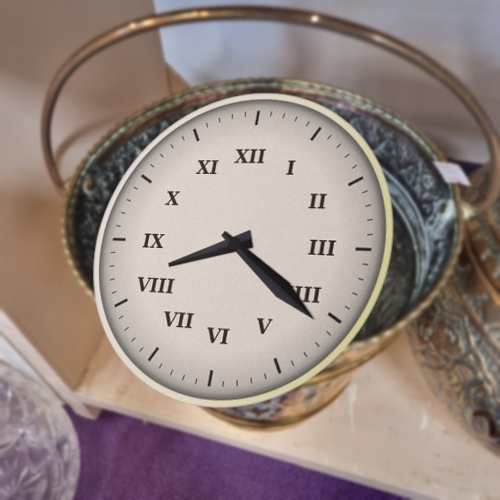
8:21
